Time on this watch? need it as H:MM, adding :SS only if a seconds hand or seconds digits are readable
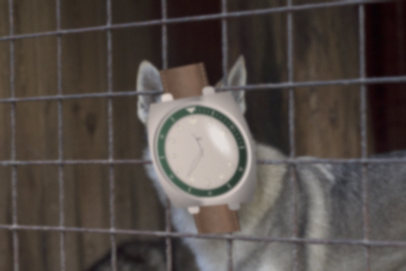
11:37
